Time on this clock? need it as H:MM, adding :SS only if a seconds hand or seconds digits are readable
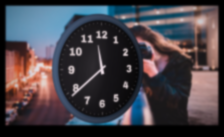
11:39
